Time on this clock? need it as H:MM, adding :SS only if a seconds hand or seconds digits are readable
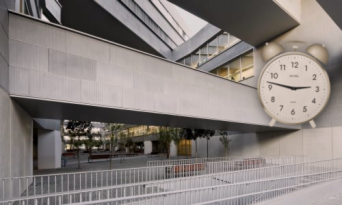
2:47
